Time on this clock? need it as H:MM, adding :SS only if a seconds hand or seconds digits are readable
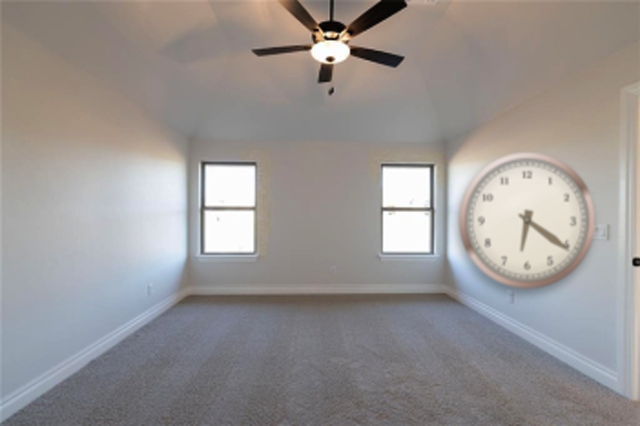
6:21
